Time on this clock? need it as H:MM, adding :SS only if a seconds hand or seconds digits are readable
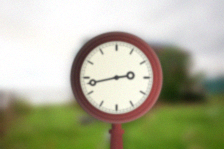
2:43
